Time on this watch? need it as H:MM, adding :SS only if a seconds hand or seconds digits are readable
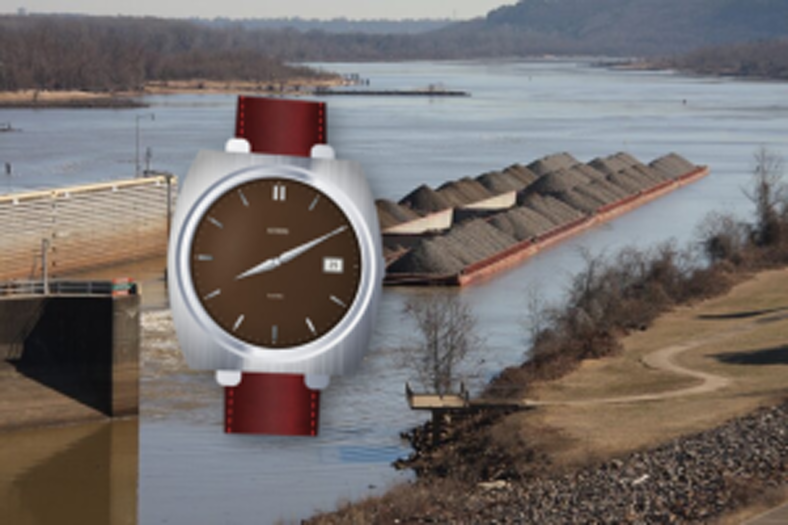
8:10
